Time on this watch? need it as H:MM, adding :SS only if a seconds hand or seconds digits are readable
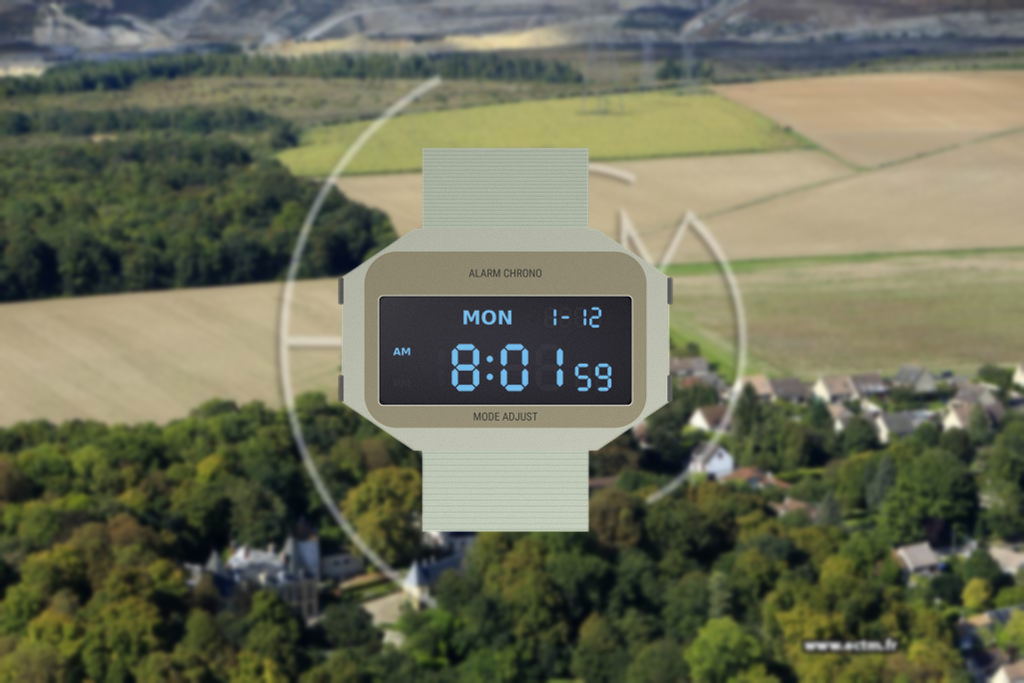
8:01:59
